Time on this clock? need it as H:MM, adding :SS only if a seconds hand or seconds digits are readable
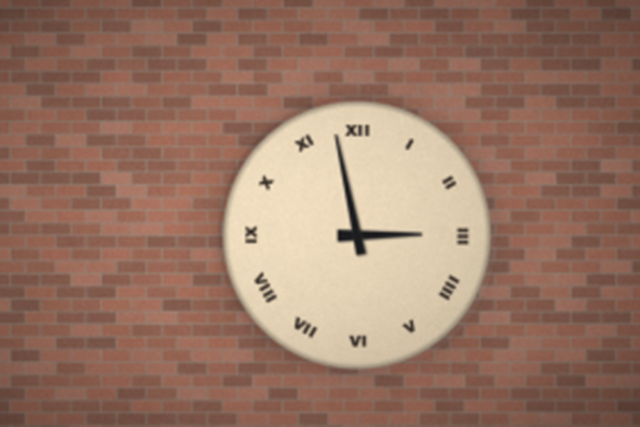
2:58
